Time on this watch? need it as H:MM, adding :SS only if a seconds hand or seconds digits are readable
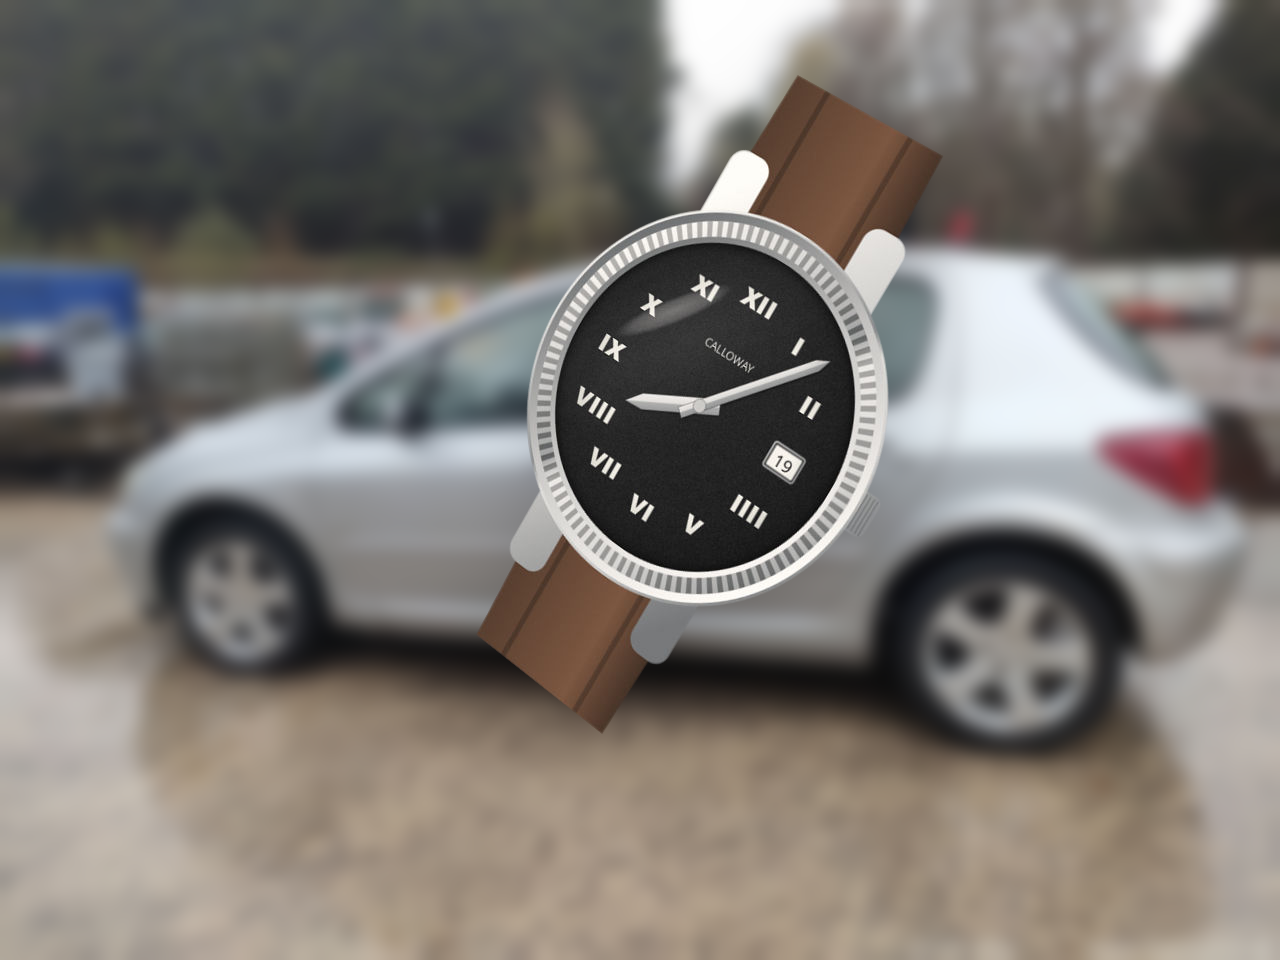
8:07
